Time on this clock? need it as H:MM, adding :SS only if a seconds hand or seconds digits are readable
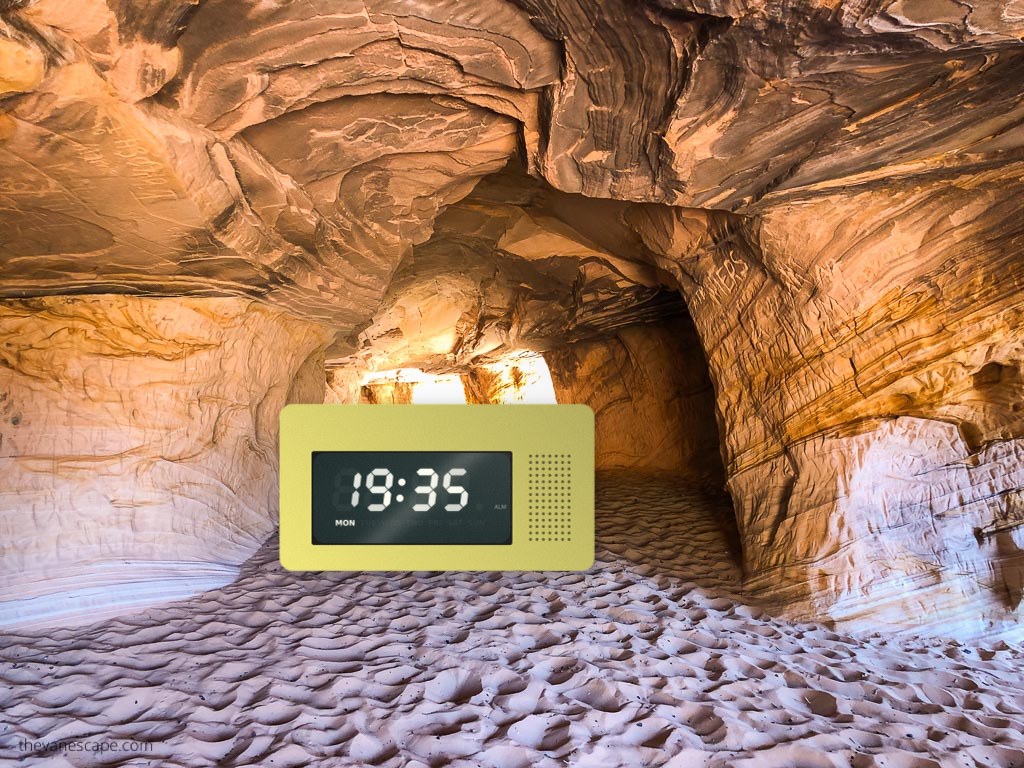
19:35
